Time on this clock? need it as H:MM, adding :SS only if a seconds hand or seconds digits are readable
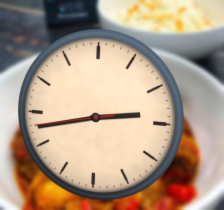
2:42:43
